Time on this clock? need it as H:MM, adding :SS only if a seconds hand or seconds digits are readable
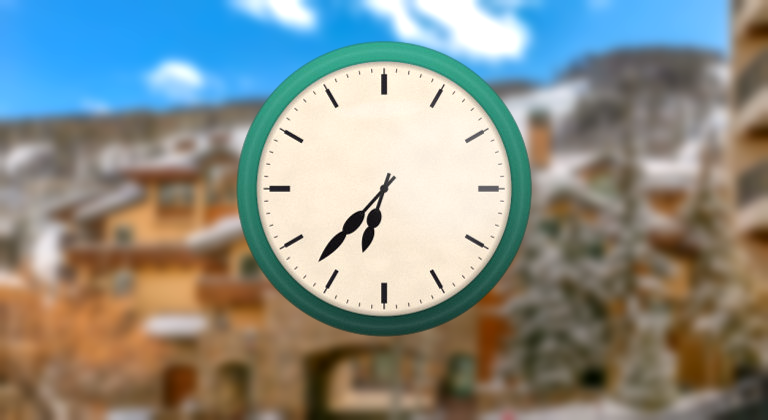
6:37
